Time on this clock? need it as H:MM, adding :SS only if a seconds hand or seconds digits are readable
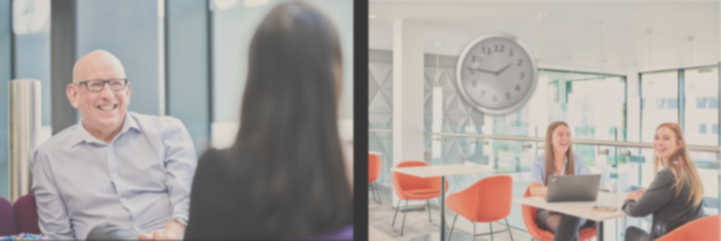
1:46
